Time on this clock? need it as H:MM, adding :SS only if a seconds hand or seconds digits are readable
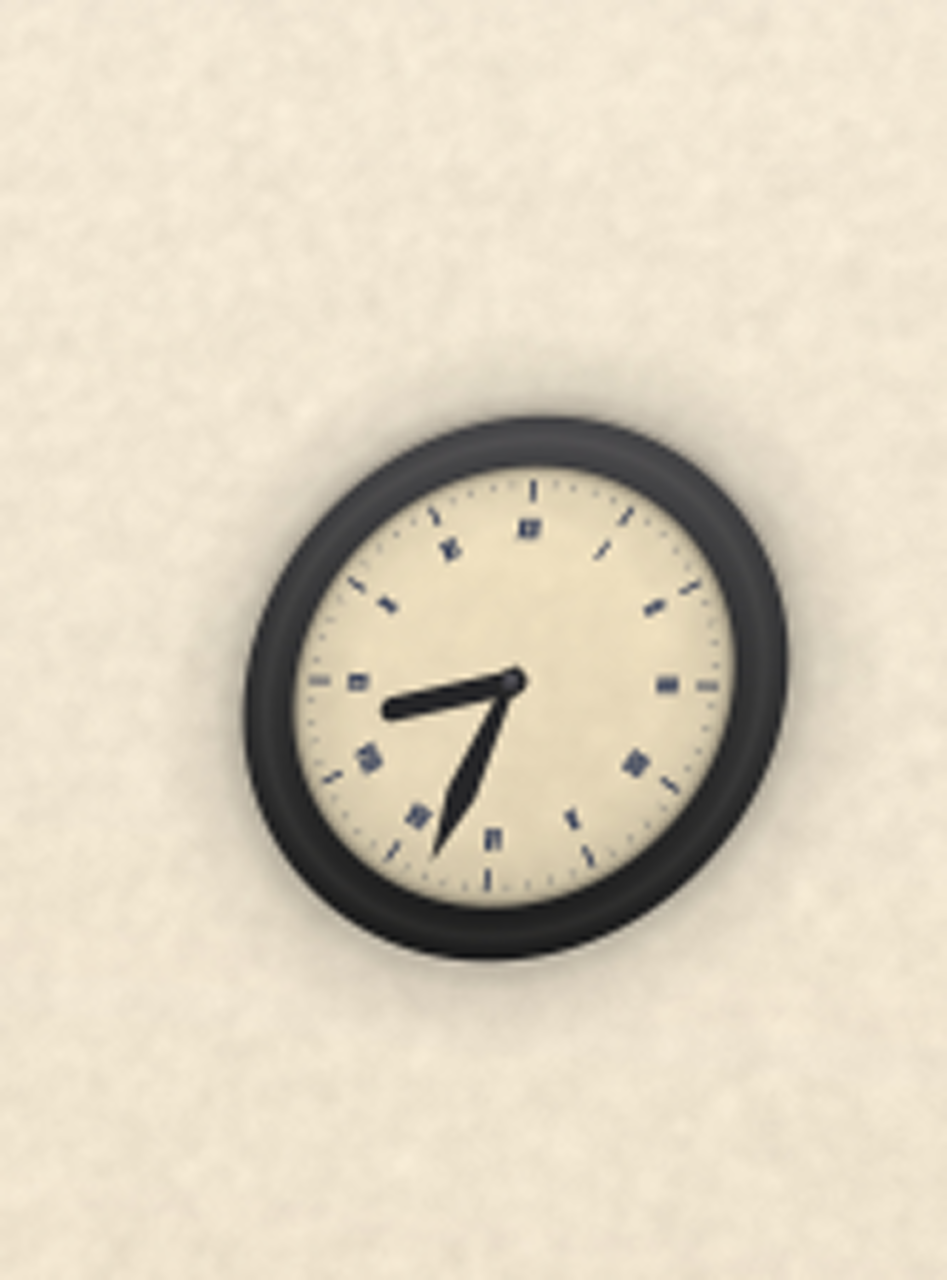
8:33
